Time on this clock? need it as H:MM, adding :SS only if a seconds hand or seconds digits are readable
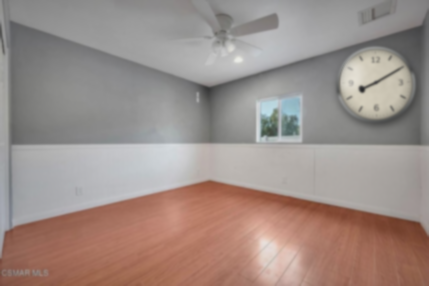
8:10
